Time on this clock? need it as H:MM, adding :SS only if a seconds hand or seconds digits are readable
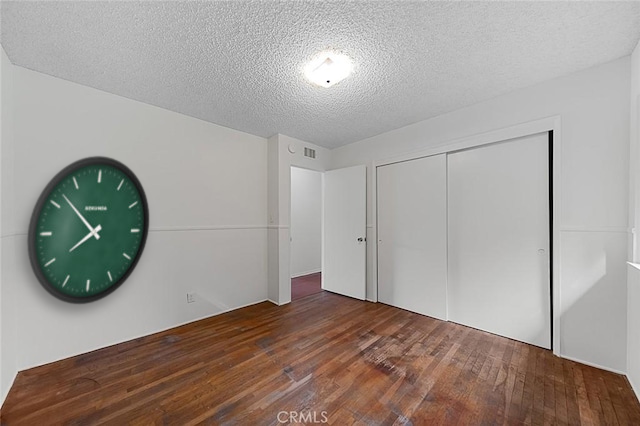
7:52
